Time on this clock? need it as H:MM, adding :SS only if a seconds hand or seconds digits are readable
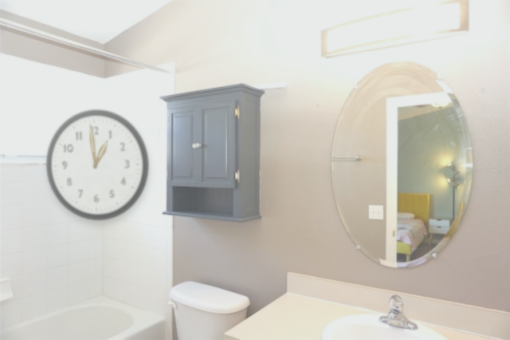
12:59
